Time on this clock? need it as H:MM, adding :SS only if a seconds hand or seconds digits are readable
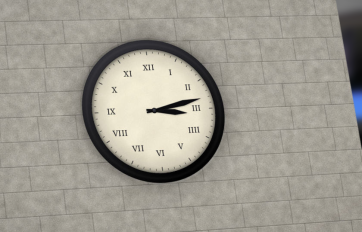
3:13
